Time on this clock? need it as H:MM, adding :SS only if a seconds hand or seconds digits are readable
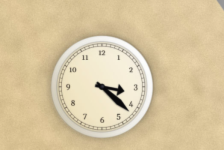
3:22
